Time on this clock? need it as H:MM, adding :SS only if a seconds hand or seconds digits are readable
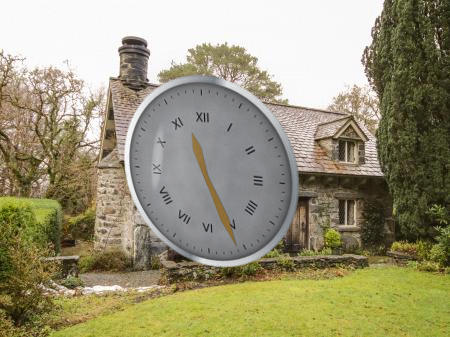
11:26
